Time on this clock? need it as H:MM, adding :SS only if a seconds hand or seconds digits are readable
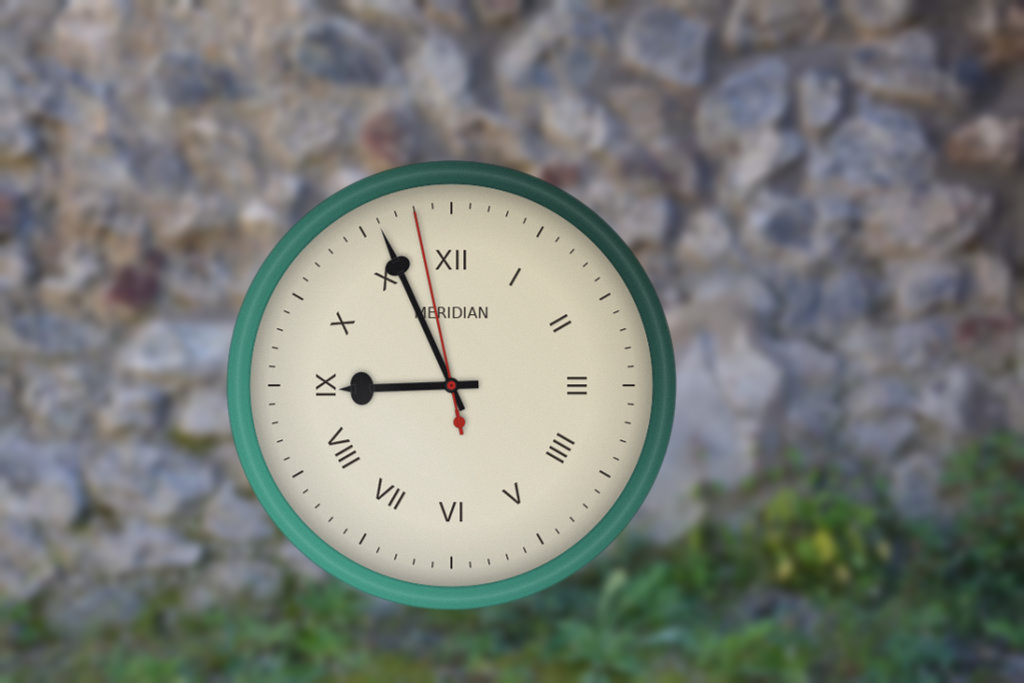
8:55:58
